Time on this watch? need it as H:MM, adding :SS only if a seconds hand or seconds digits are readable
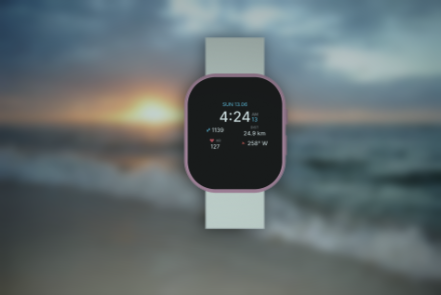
4:24
